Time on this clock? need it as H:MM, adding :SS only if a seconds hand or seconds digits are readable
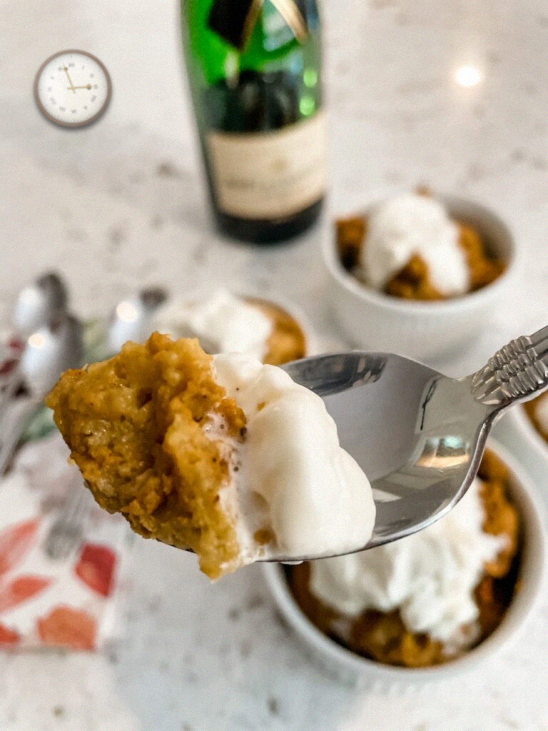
2:57
